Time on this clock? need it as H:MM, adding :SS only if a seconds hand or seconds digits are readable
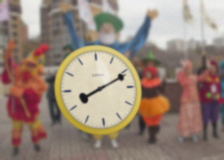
8:11
